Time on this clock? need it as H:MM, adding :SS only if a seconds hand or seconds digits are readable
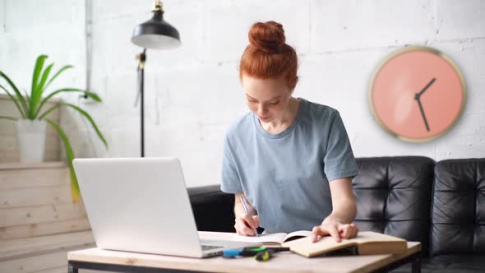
1:27
